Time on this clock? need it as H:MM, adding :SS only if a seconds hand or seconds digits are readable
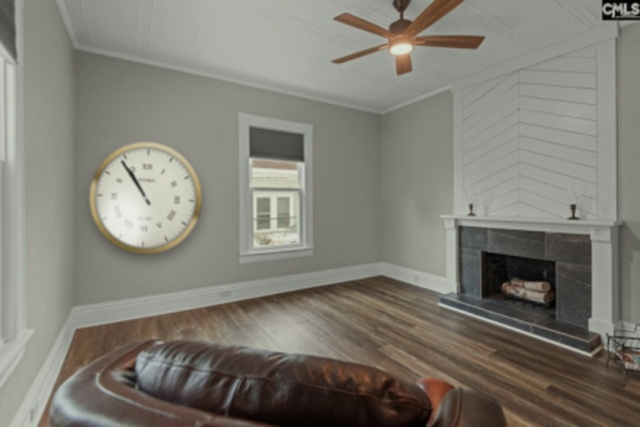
10:54
